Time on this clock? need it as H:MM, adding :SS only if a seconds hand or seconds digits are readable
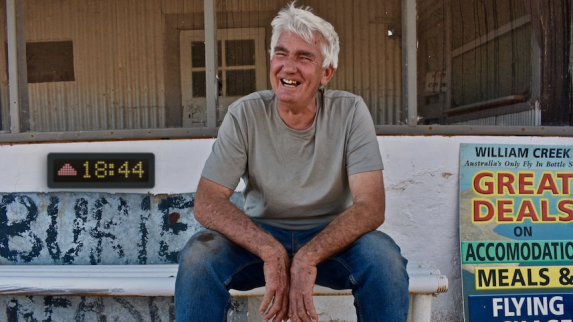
18:44
